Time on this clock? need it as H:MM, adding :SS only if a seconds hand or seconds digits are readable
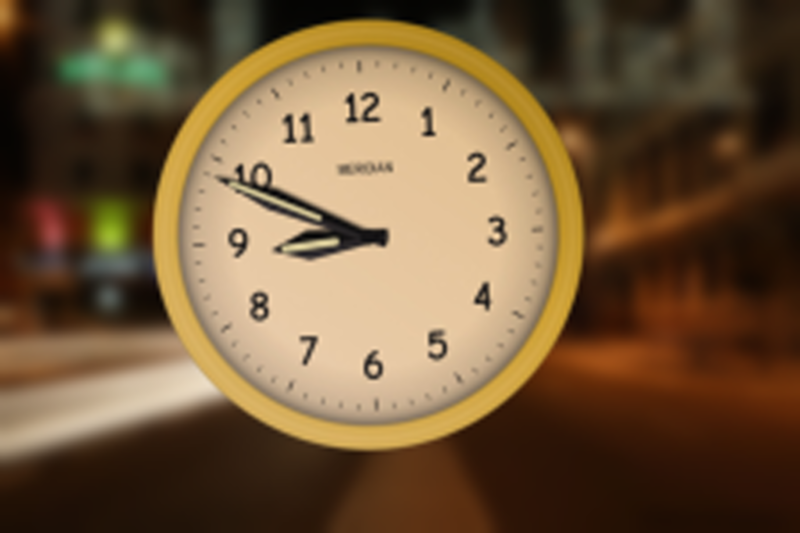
8:49
